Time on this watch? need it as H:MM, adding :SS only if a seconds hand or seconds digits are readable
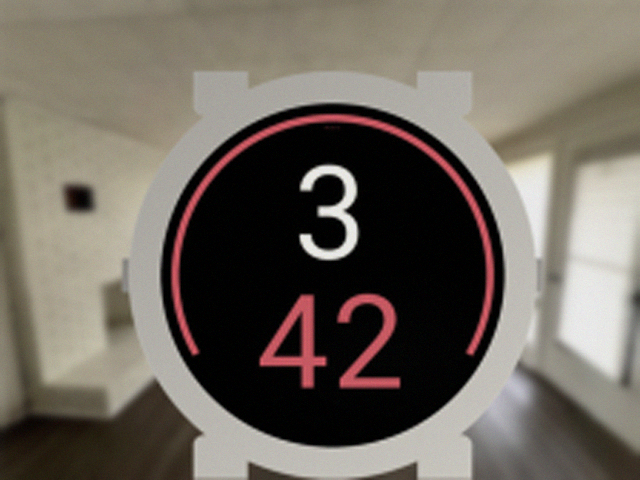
3:42
